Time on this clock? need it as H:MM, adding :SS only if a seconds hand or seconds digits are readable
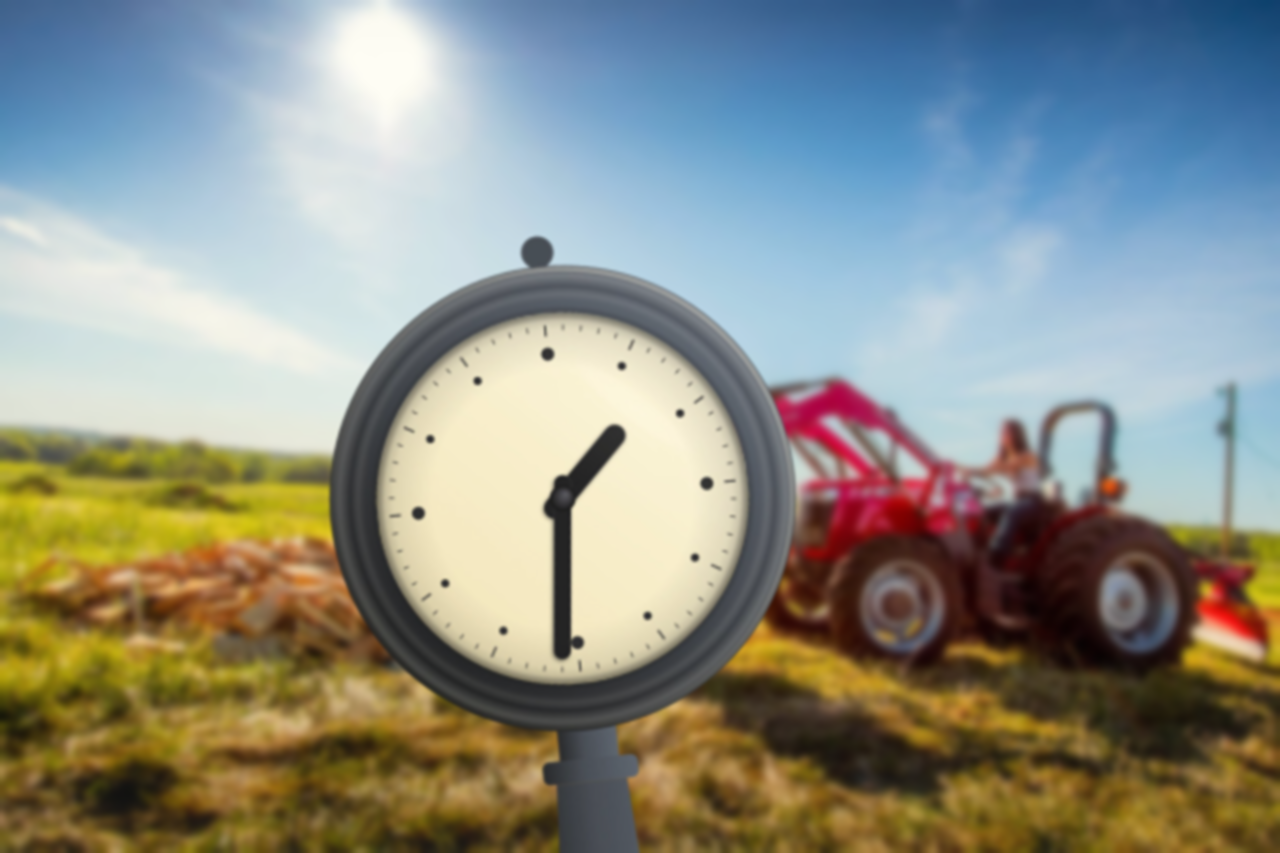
1:31
